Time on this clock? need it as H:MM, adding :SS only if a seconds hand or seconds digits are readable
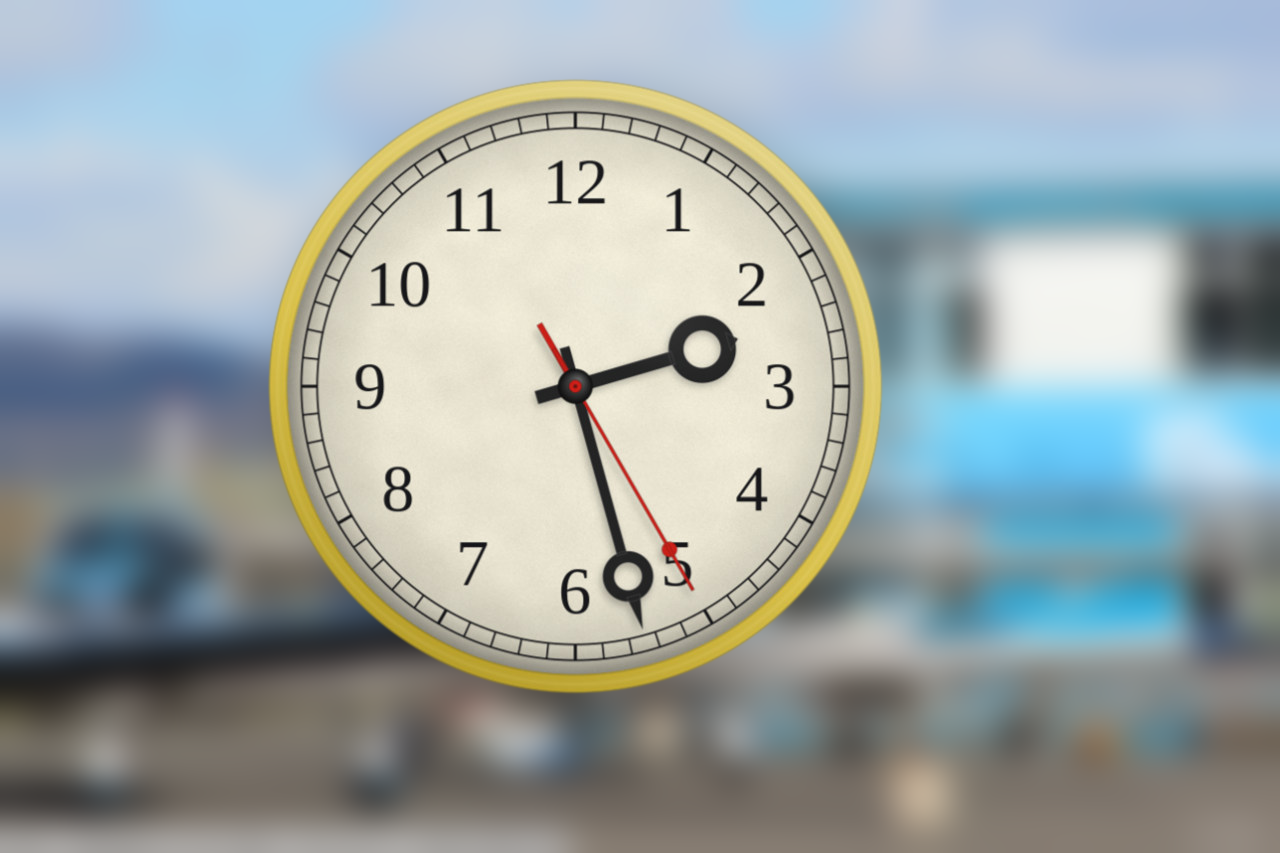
2:27:25
